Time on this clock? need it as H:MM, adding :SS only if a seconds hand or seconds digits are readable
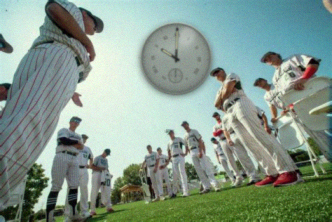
10:00
